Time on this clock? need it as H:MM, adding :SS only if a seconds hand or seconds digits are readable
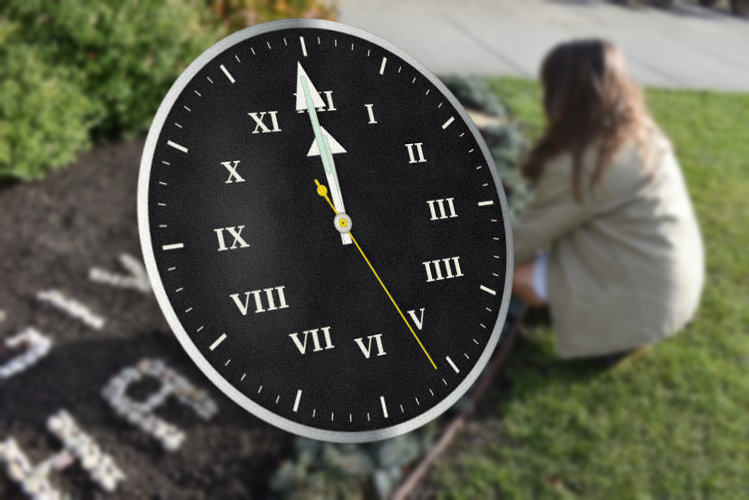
11:59:26
